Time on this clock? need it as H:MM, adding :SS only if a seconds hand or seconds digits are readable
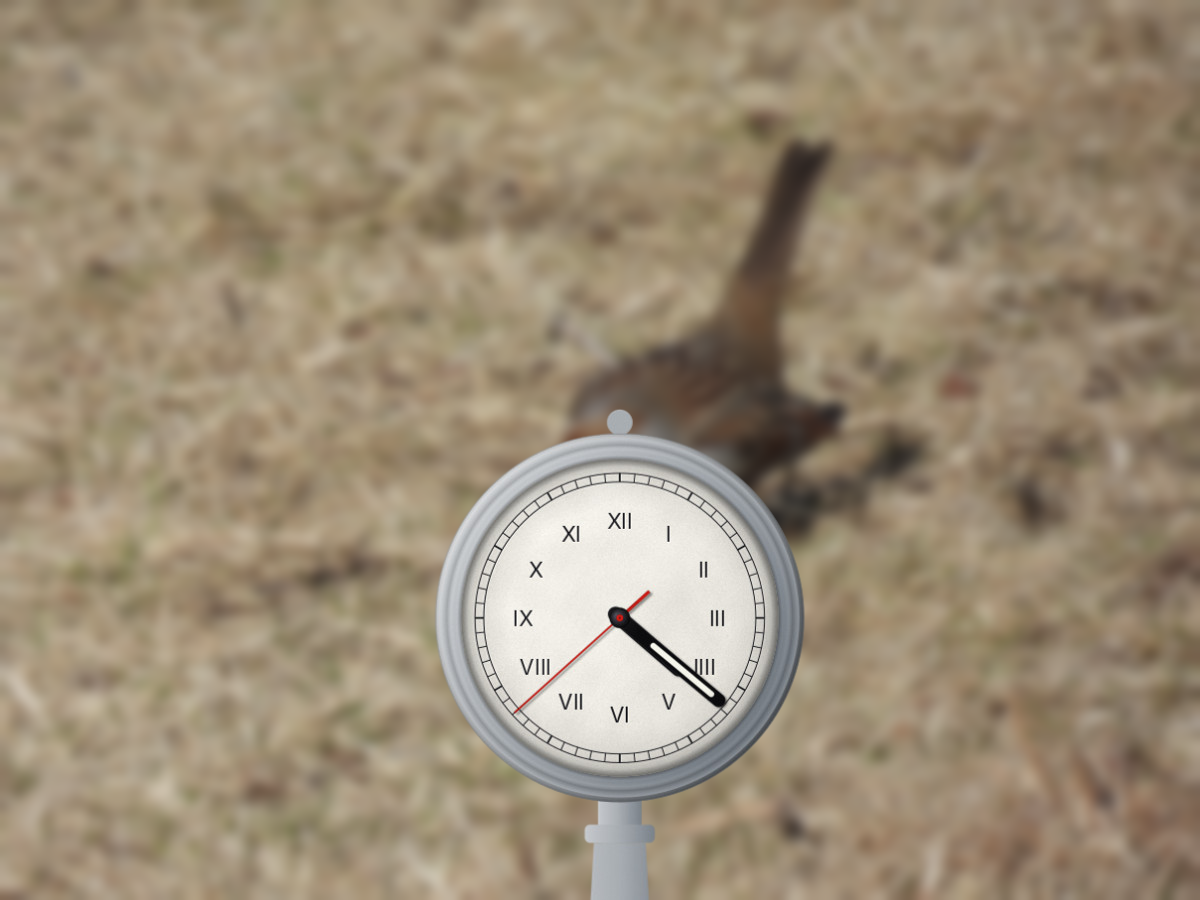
4:21:38
